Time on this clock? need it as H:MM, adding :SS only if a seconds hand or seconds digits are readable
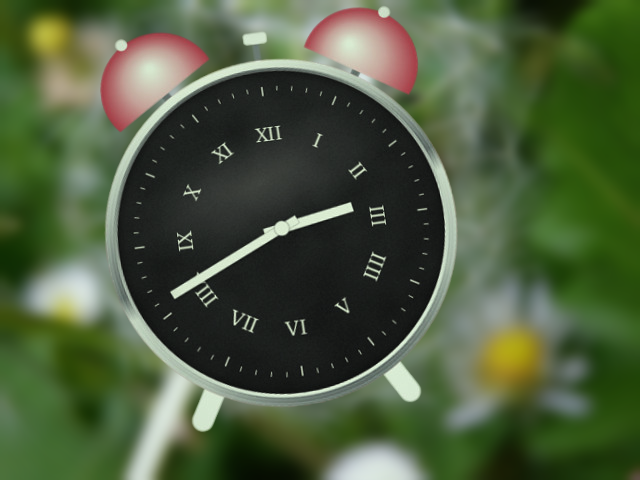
2:41
